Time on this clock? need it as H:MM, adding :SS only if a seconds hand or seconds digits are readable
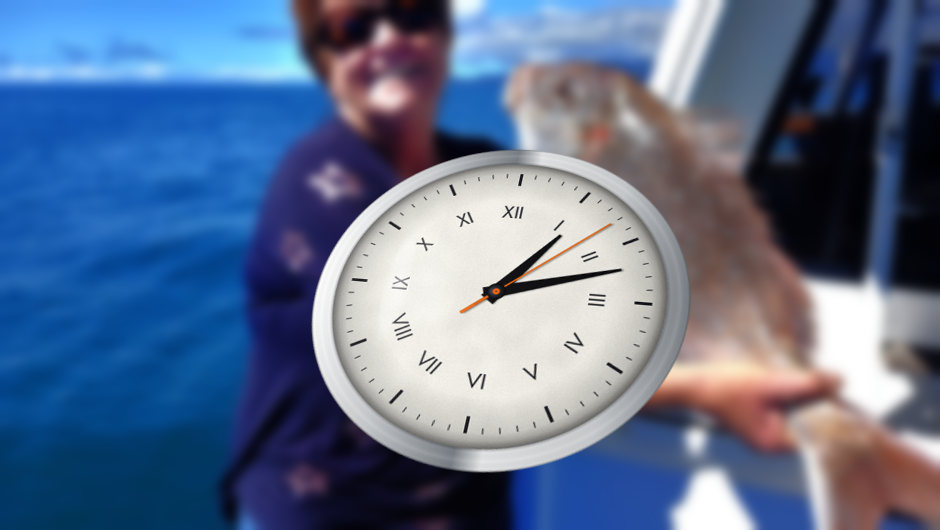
1:12:08
